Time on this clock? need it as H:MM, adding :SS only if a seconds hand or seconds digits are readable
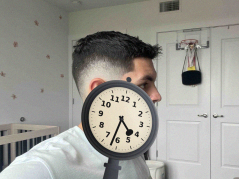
4:32
